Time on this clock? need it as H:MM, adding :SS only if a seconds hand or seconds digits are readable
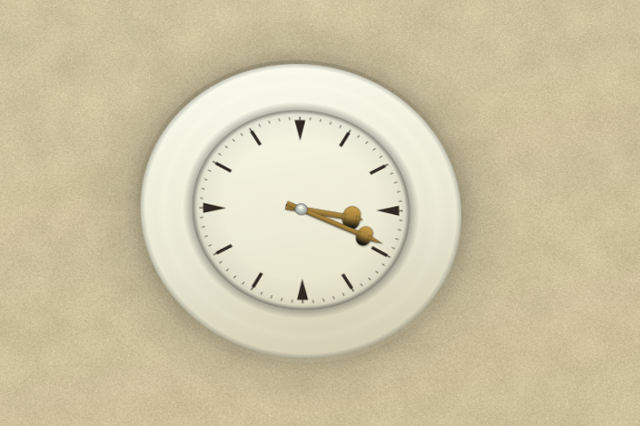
3:19
